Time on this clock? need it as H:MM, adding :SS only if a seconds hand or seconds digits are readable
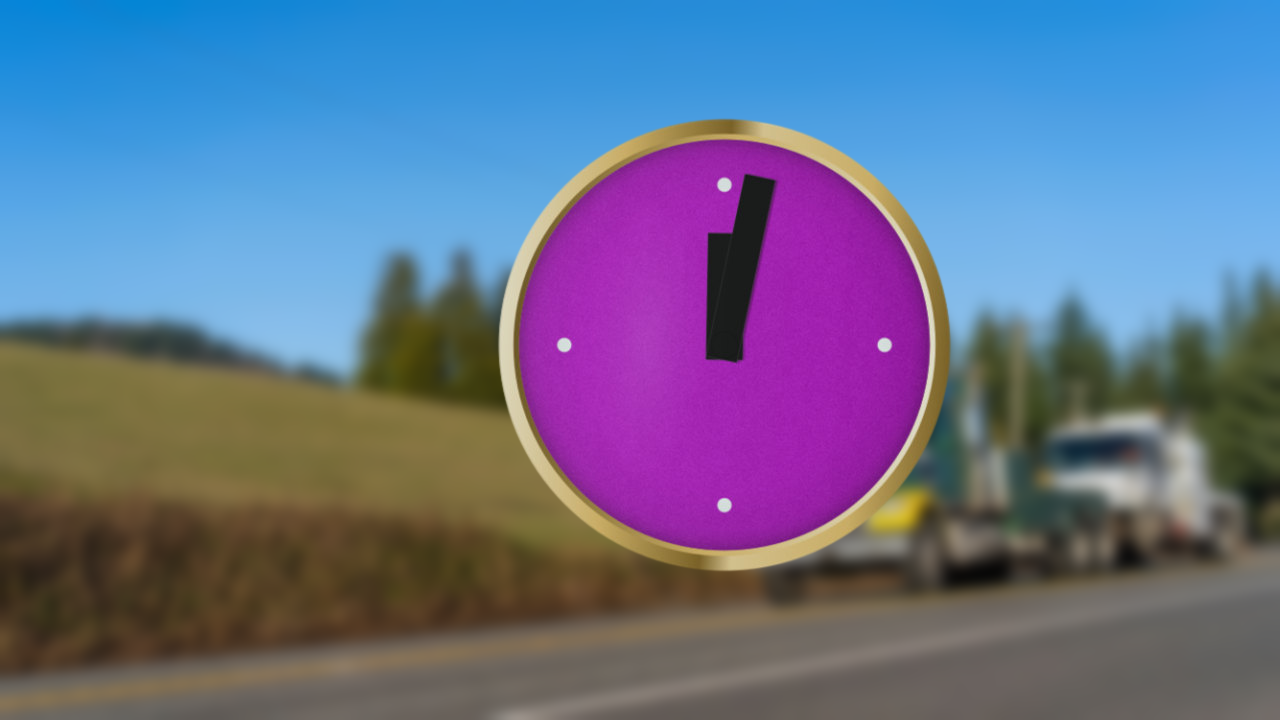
12:02
